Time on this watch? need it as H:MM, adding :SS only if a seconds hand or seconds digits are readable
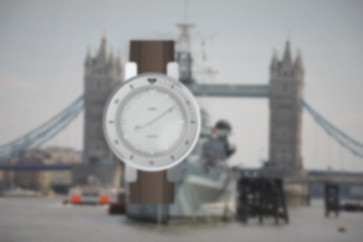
8:09
